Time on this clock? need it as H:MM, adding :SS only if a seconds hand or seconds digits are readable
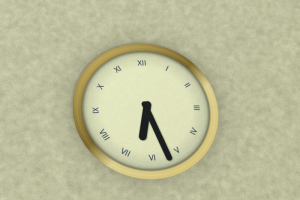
6:27
